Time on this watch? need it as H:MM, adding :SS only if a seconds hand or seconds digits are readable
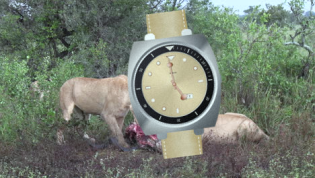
4:59
